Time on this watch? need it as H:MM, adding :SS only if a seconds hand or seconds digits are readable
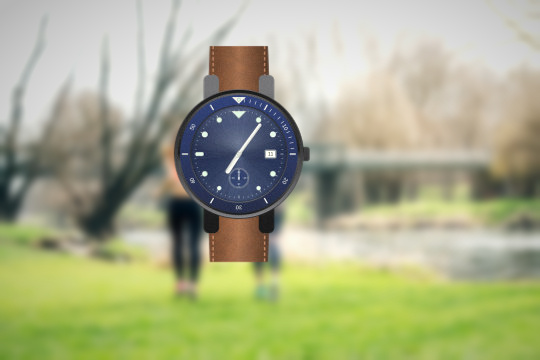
7:06
